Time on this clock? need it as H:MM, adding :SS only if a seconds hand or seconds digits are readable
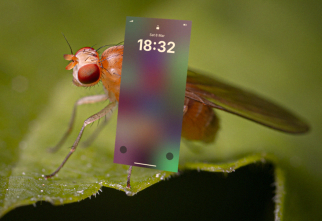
18:32
